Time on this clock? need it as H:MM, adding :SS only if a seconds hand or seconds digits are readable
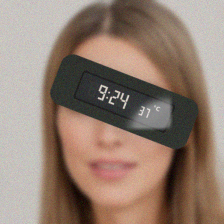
9:24
